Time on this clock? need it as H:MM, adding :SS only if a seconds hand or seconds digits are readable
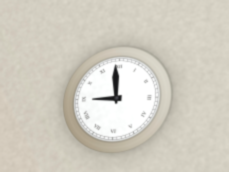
8:59
